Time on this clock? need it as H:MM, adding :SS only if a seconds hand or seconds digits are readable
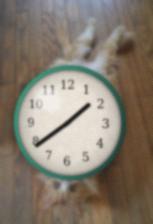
1:39
